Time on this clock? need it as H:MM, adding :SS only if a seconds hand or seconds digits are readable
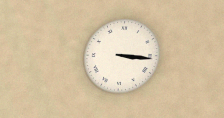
3:16
